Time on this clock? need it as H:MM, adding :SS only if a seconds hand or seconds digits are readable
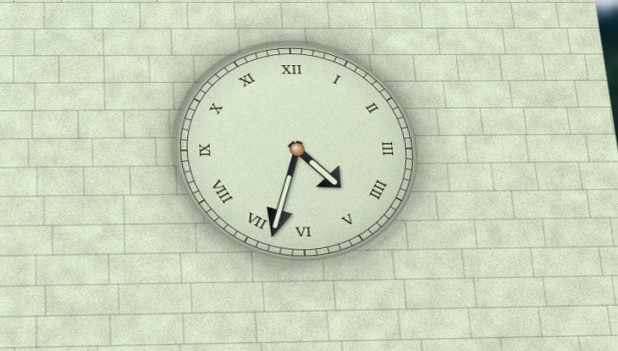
4:33
